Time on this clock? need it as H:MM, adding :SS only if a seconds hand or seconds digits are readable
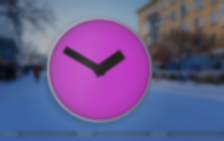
1:50
